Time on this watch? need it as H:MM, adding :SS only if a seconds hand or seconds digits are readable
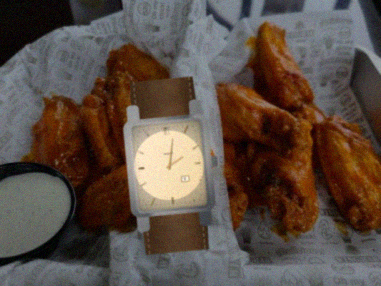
2:02
